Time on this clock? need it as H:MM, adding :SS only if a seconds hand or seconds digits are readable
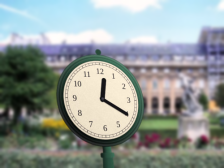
12:20
